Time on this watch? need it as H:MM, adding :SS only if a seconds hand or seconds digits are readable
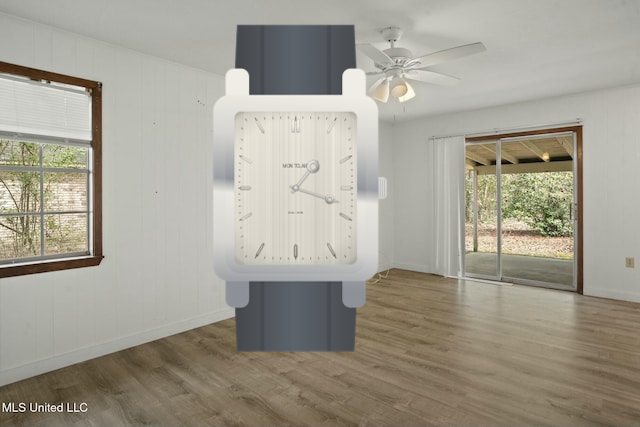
1:18
